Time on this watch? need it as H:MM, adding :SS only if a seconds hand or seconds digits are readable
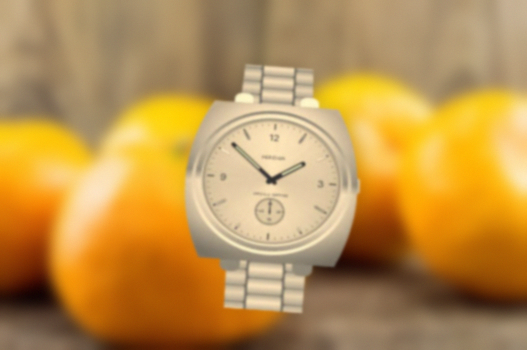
1:52
